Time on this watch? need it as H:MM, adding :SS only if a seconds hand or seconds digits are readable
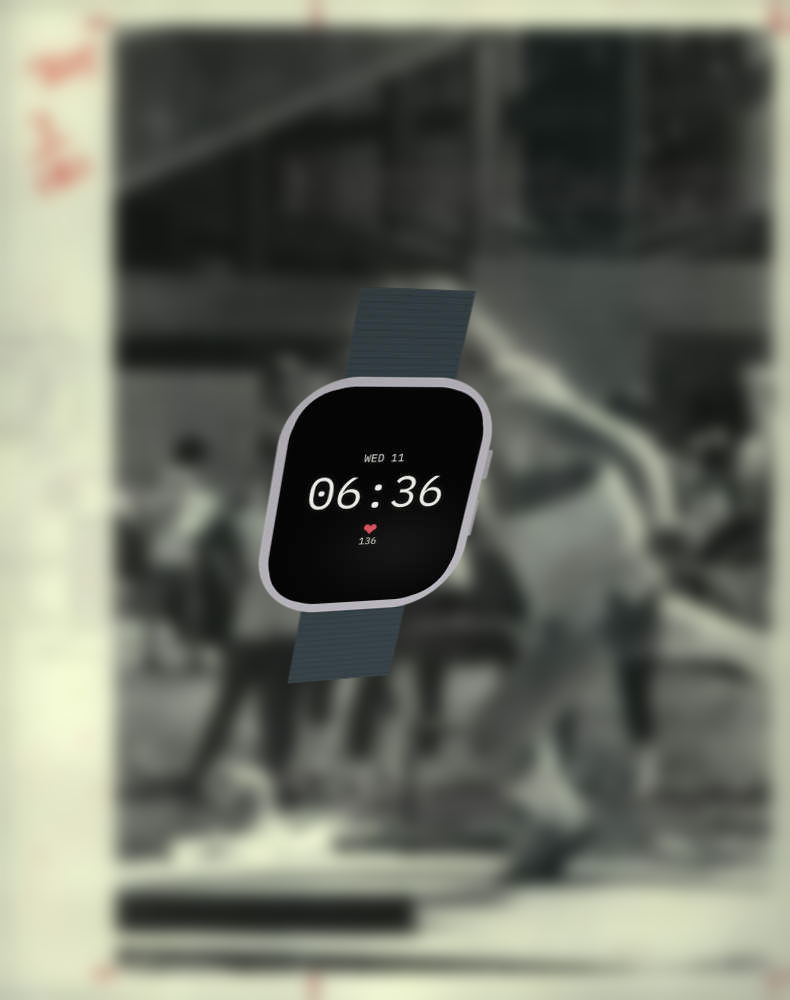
6:36
